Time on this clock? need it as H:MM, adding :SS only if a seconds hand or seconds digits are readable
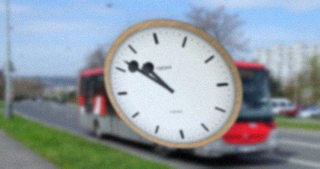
10:52
